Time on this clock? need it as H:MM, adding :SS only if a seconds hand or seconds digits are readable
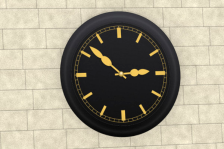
2:52
